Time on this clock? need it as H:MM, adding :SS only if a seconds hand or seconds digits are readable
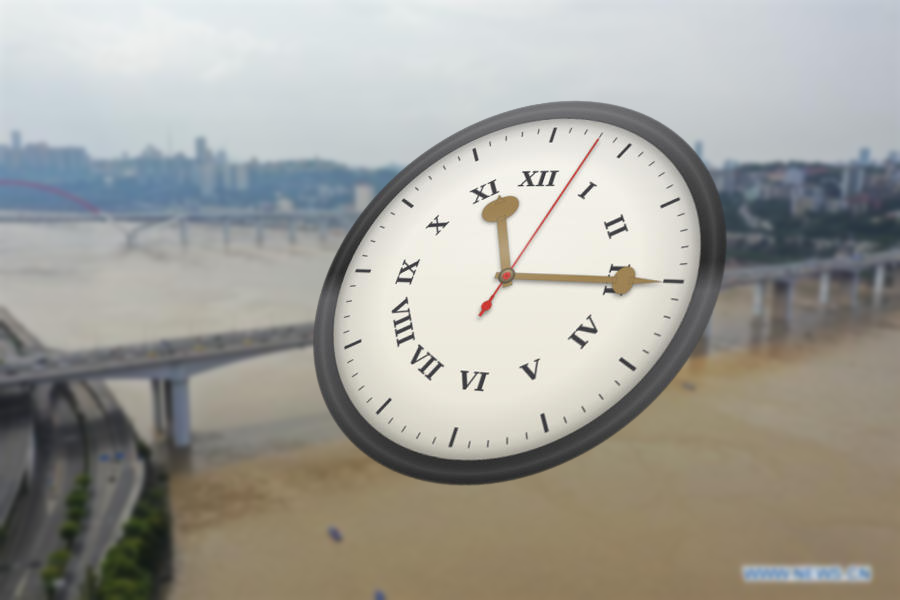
11:15:03
